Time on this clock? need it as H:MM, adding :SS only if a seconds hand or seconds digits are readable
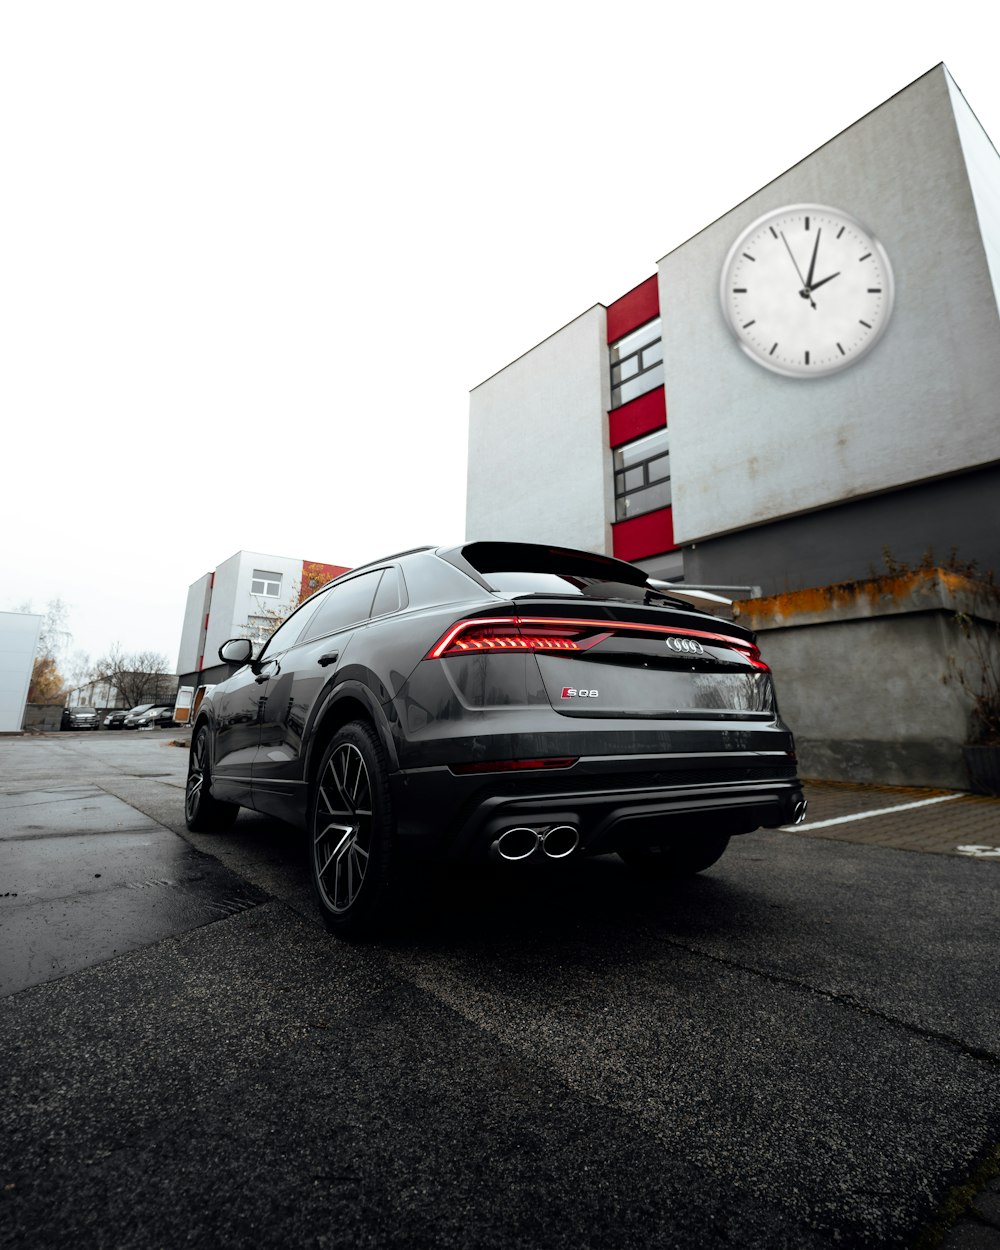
2:01:56
